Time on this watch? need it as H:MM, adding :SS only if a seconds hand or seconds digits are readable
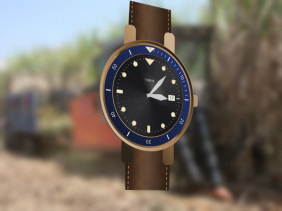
3:07
